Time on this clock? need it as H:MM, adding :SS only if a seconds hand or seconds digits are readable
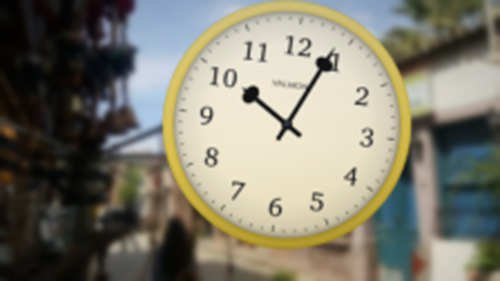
10:04
